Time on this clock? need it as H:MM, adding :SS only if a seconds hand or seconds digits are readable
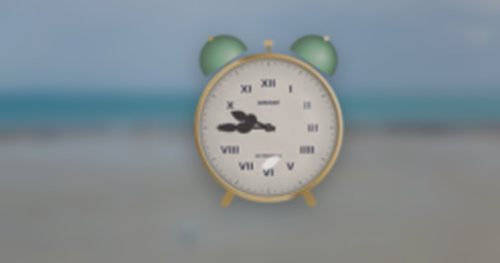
9:45
